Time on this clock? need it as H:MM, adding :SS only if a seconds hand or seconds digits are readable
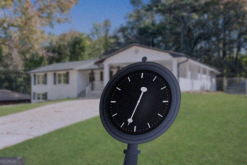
12:33
